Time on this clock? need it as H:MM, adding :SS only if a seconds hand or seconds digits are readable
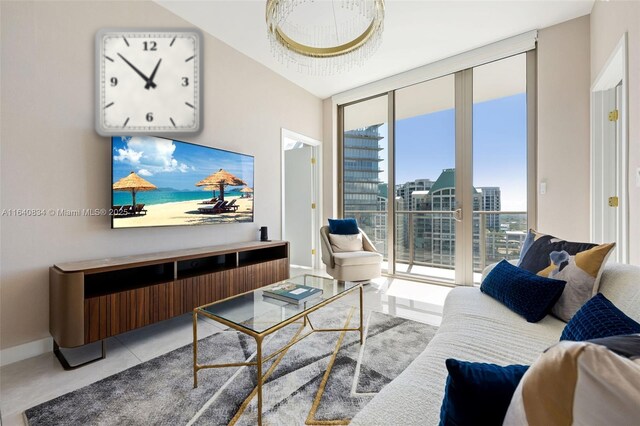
12:52
